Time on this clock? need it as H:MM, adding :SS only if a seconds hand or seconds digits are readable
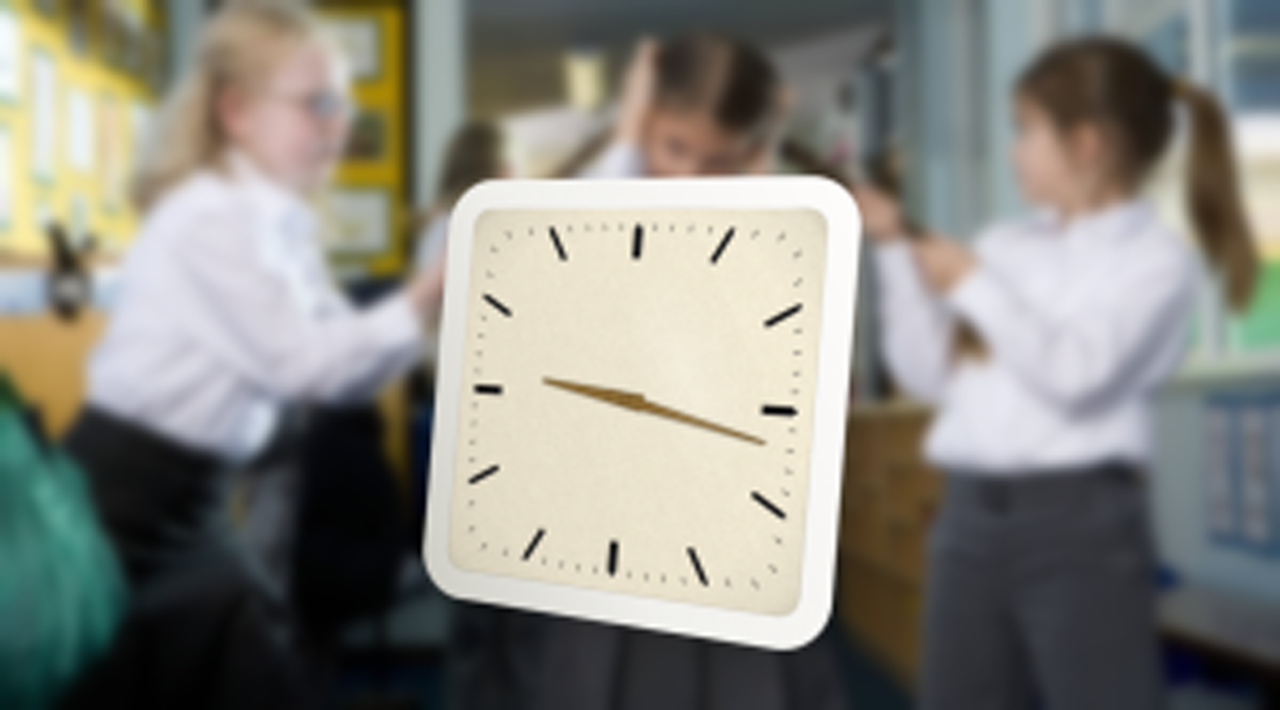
9:17
